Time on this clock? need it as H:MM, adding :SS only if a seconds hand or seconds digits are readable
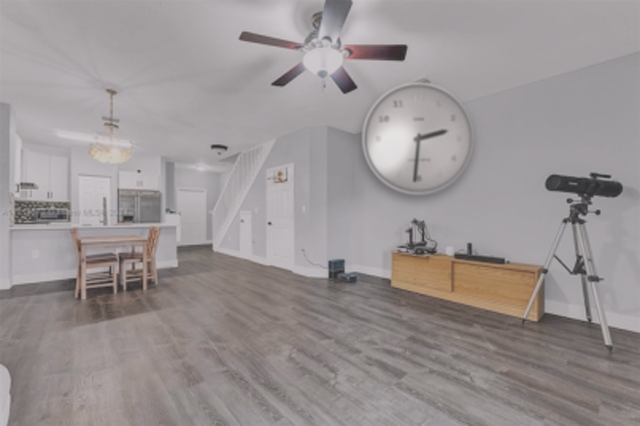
2:31
